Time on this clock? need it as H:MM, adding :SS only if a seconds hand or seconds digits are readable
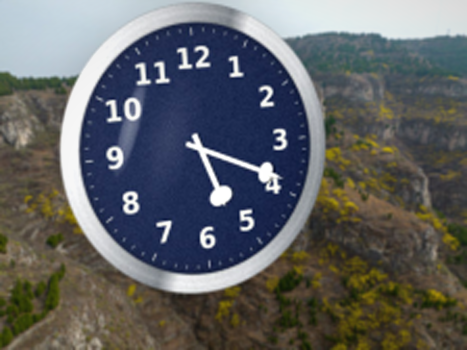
5:19
